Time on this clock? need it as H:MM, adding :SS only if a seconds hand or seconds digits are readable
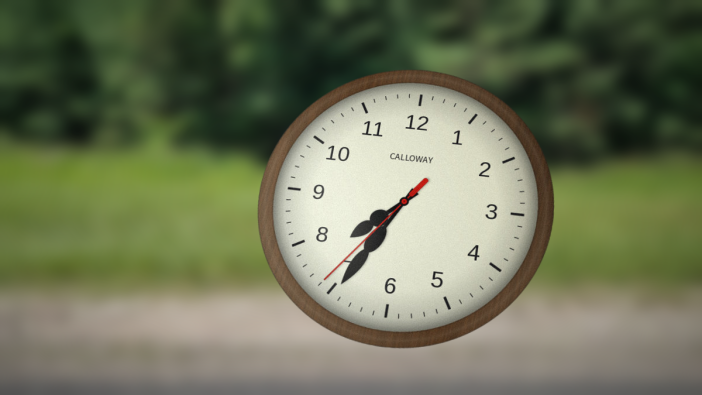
7:34:36
